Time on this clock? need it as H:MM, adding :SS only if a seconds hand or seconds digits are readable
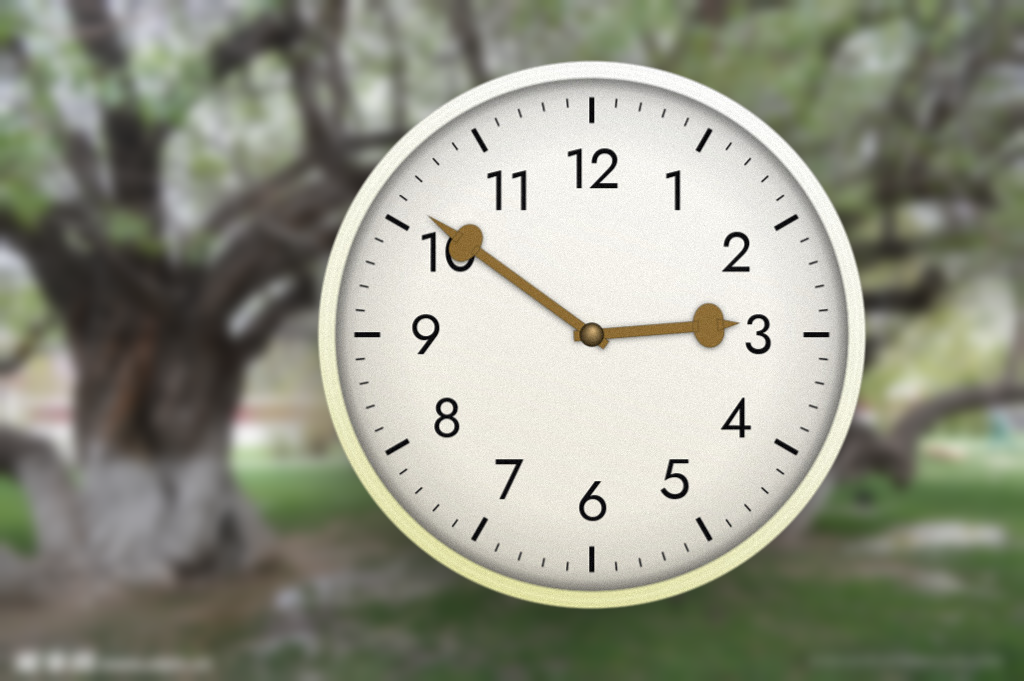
2:51
